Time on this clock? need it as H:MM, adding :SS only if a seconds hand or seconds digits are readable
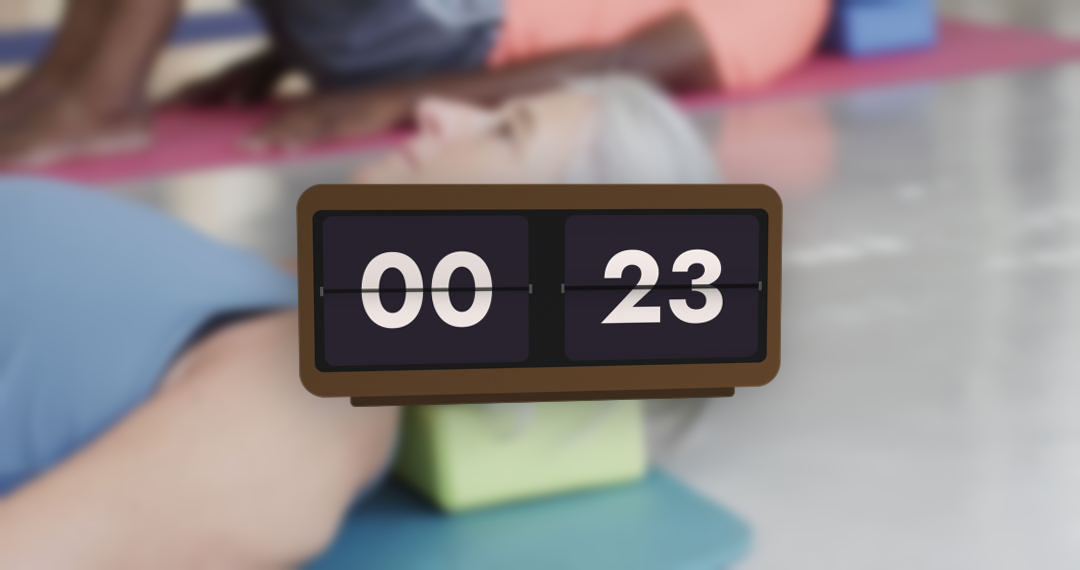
0:23
